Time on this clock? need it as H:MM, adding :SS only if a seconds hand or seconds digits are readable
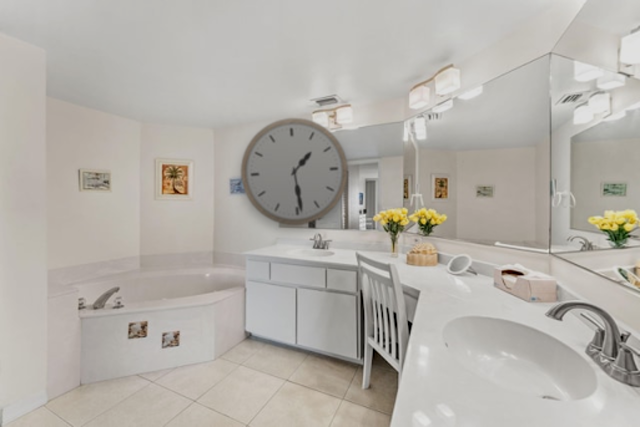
1:29
